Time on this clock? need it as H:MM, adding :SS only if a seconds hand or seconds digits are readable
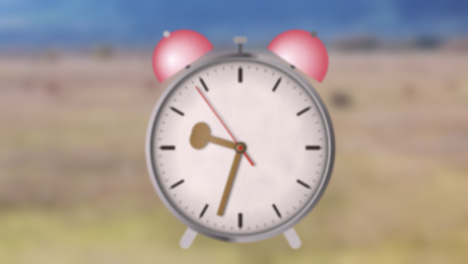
9:32:54
